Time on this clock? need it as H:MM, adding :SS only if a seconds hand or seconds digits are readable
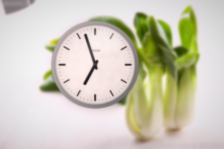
6:57
